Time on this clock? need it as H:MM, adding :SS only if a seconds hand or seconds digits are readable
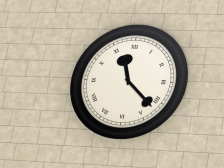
11:22
